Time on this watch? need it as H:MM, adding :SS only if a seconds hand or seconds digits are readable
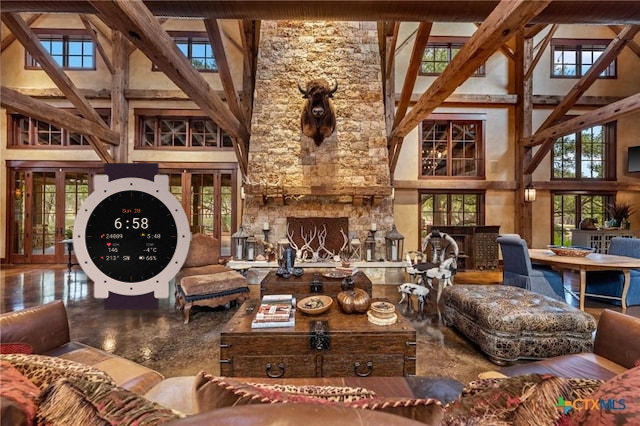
6:58
